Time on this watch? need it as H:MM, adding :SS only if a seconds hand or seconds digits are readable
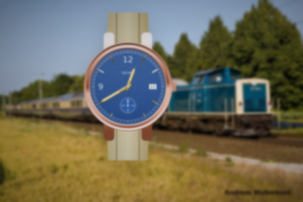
12:40
